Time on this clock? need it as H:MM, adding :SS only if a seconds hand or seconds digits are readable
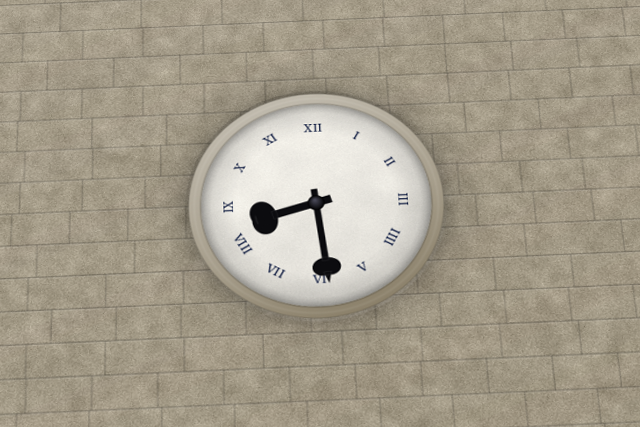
8:29
